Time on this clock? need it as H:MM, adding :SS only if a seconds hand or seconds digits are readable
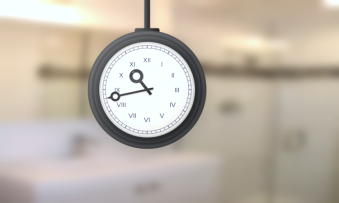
10:43
